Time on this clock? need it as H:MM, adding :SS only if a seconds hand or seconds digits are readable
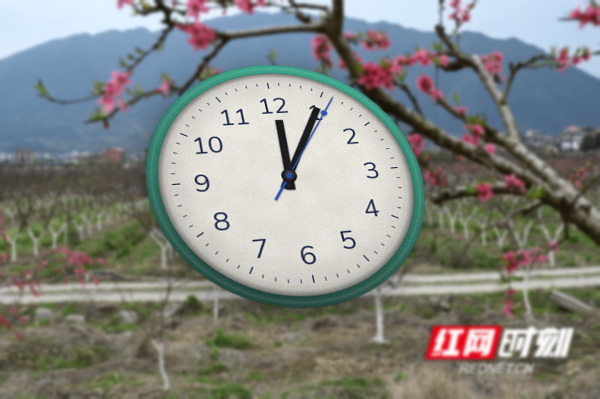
12:05:06
